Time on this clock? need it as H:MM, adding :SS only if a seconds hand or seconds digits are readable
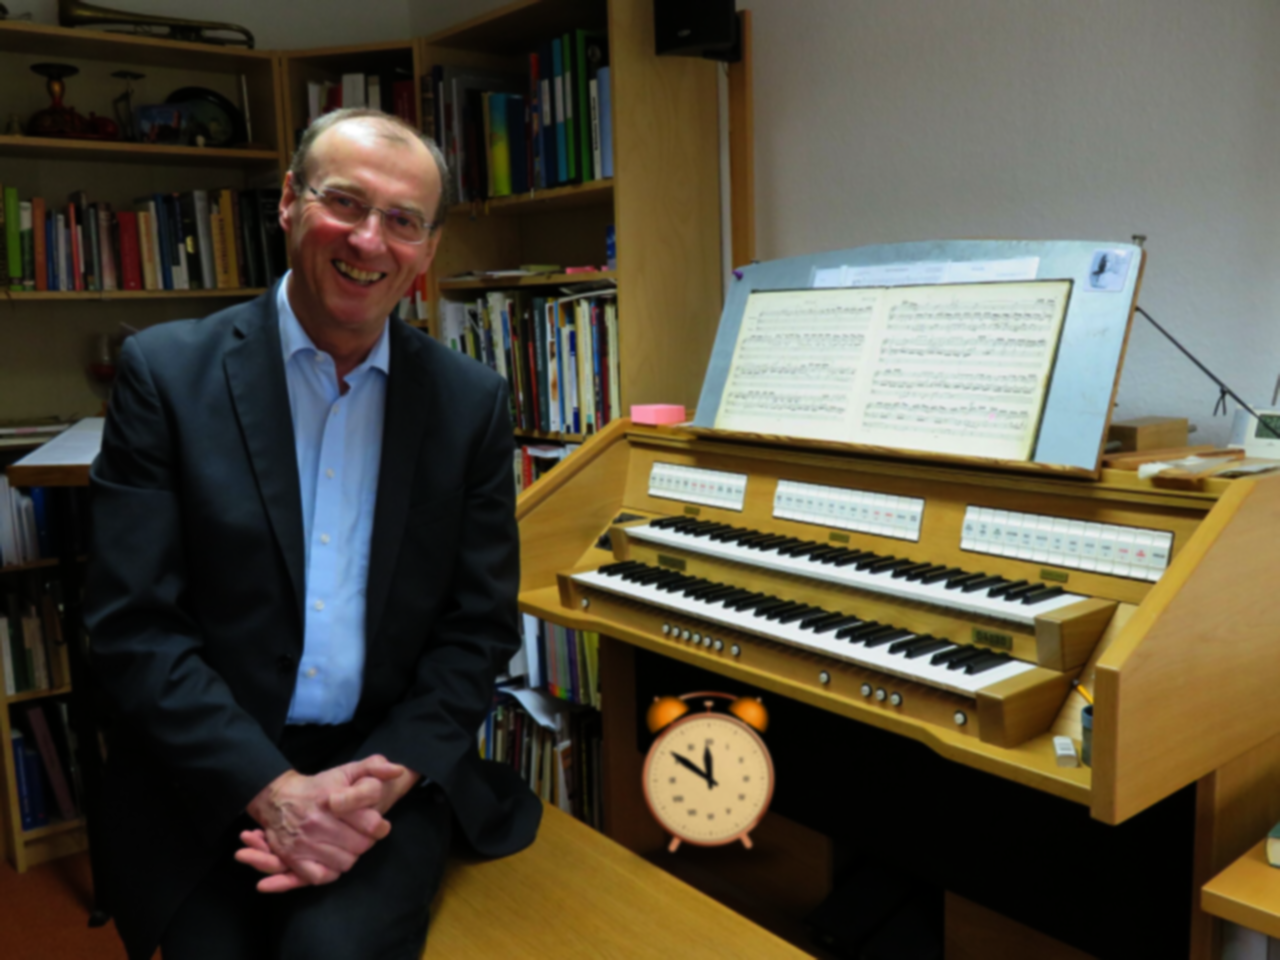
11:51
